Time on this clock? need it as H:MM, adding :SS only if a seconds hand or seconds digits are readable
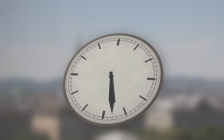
5:28
